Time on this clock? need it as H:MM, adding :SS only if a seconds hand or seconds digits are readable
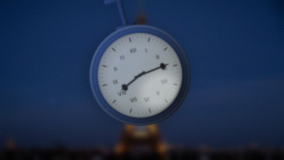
8:14
